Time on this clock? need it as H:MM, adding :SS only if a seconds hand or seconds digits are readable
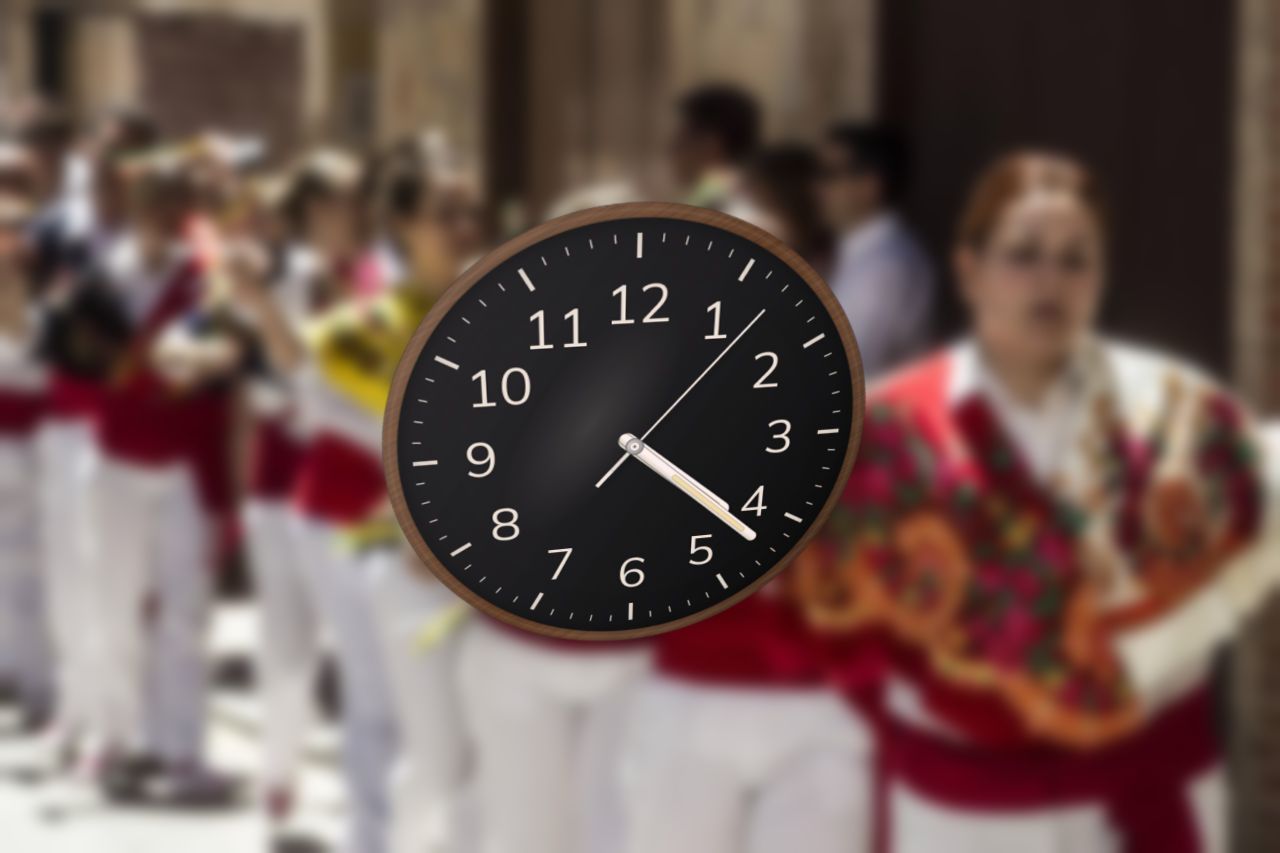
4:22:07
